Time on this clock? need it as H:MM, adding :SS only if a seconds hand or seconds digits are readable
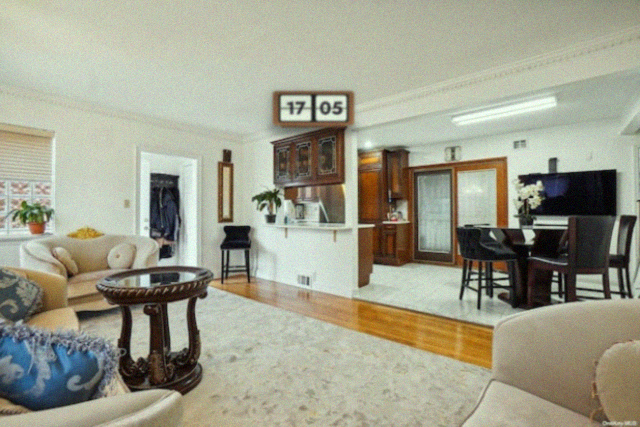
17:05
